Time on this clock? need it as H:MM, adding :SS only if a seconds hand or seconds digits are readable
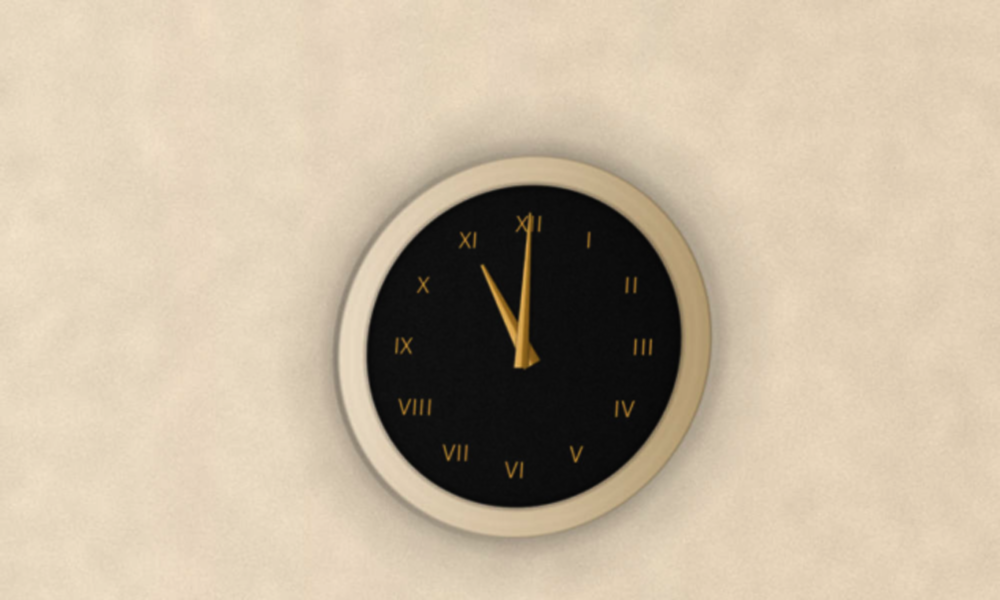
11:00
